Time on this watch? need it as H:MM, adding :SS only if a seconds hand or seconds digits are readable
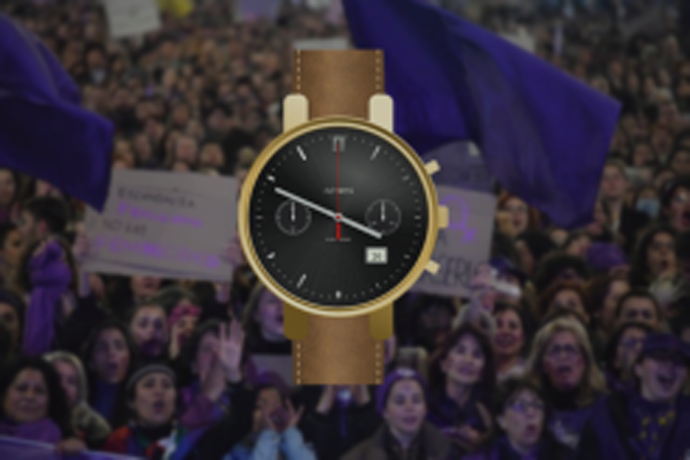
3:49
